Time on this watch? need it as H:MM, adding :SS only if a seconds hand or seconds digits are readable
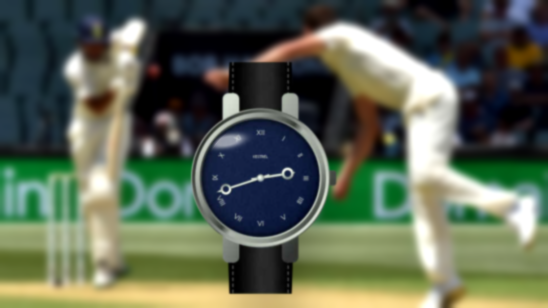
2:42
